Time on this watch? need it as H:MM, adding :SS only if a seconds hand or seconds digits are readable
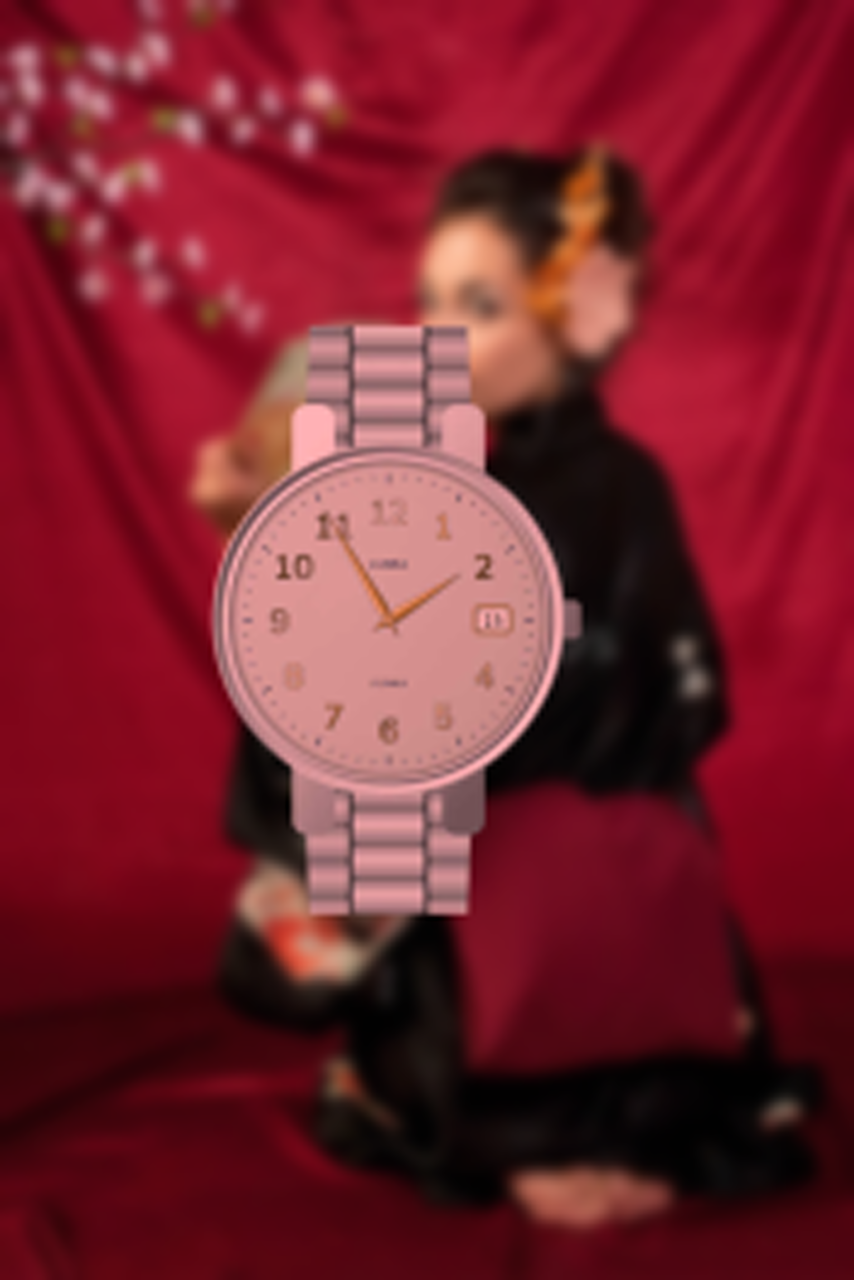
1:55
